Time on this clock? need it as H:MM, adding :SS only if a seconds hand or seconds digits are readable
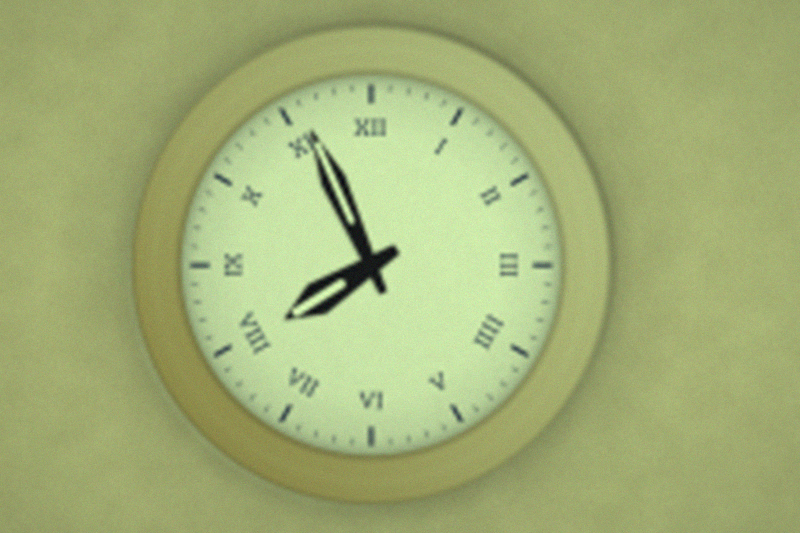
7:56
